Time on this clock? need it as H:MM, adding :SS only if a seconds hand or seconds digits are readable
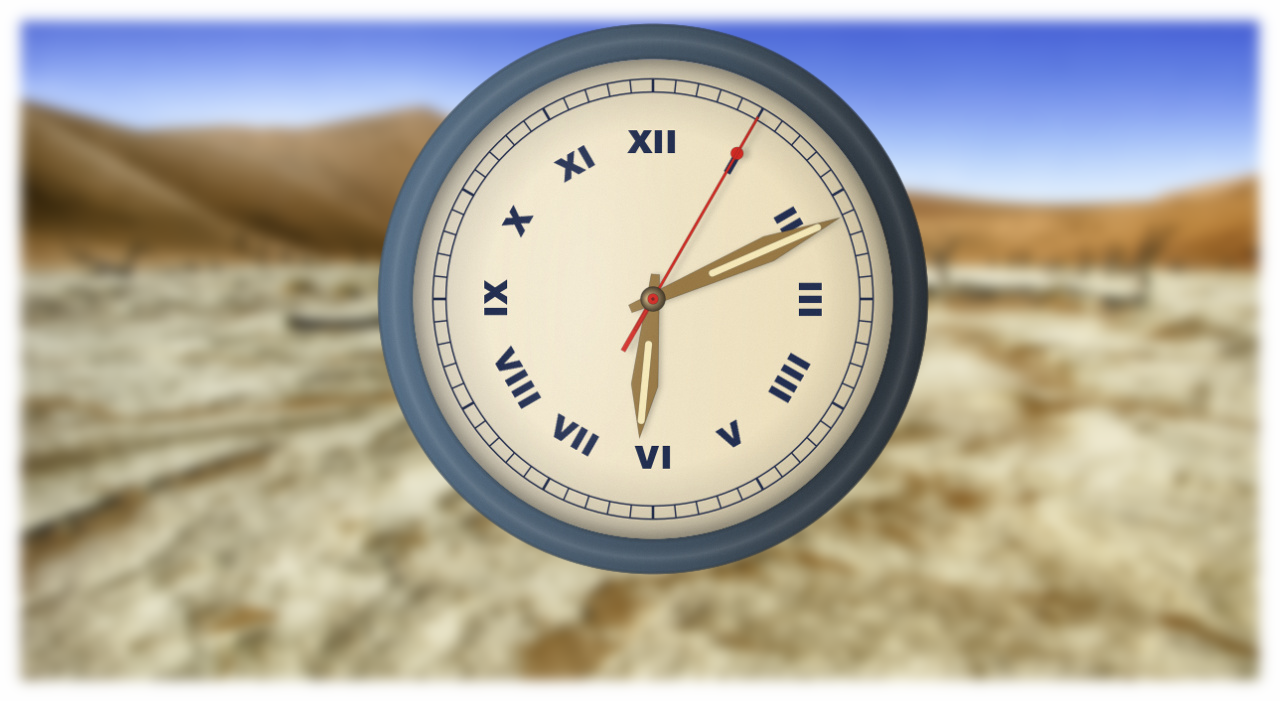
6:11:05
